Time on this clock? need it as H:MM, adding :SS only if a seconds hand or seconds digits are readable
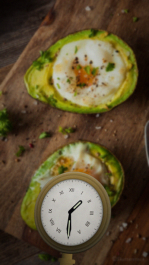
1:30
